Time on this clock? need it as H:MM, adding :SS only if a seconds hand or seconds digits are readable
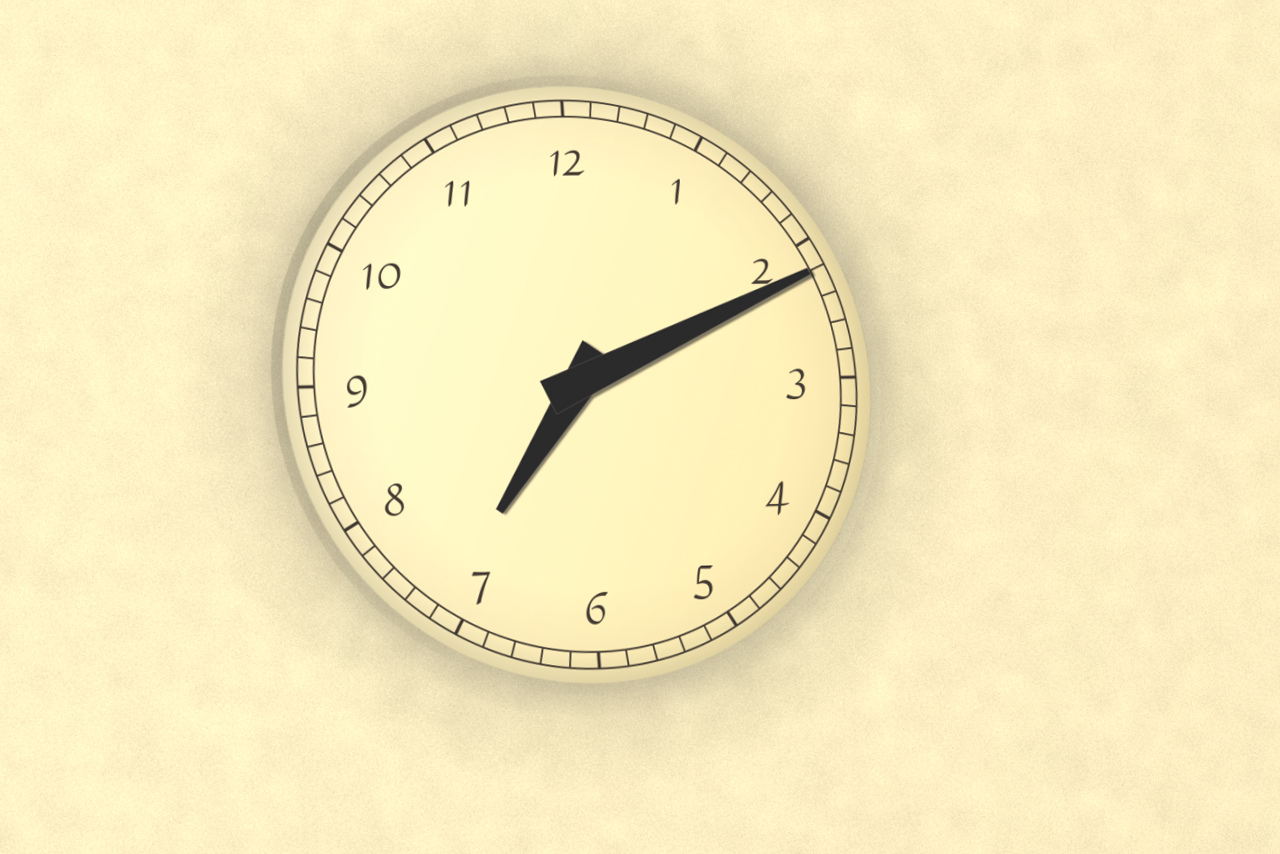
7:11
